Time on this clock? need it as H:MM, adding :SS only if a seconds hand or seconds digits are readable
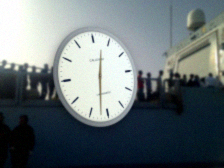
12:32
